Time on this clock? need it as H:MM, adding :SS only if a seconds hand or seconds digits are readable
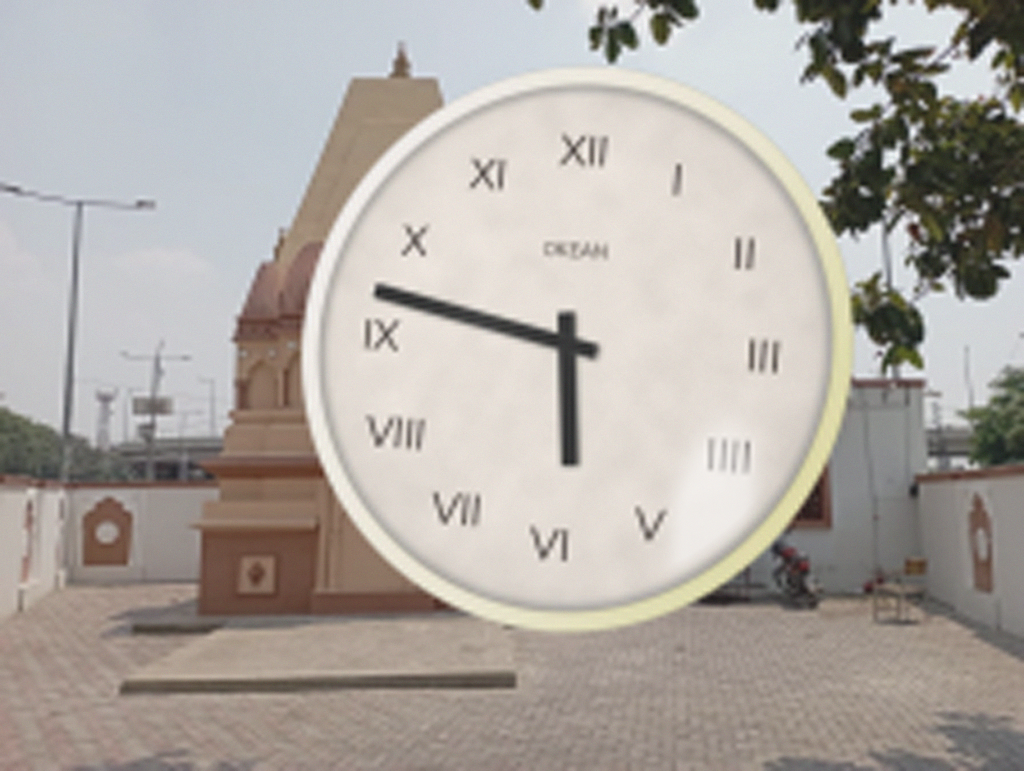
5:47
